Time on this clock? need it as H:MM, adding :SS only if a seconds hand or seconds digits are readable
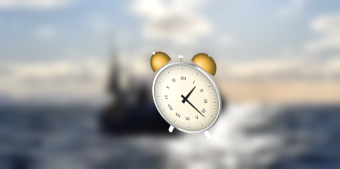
1:22
